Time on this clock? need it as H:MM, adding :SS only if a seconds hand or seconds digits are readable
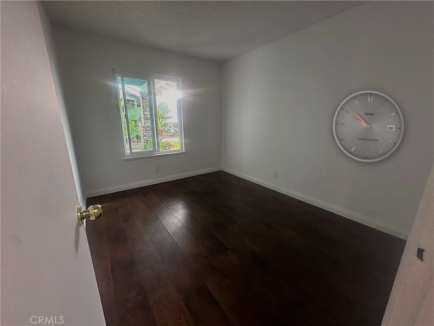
9:52
